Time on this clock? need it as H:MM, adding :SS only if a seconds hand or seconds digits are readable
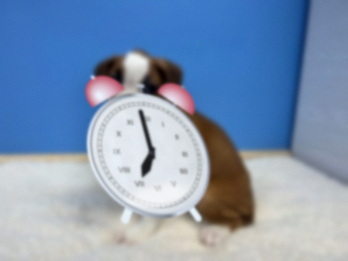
6:59
